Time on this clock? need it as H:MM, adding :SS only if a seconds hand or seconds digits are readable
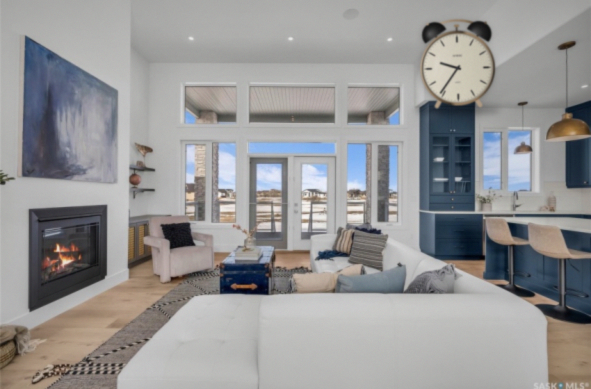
9:36
